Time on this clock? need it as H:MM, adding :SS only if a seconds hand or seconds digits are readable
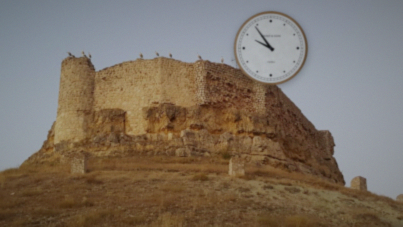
9:54
